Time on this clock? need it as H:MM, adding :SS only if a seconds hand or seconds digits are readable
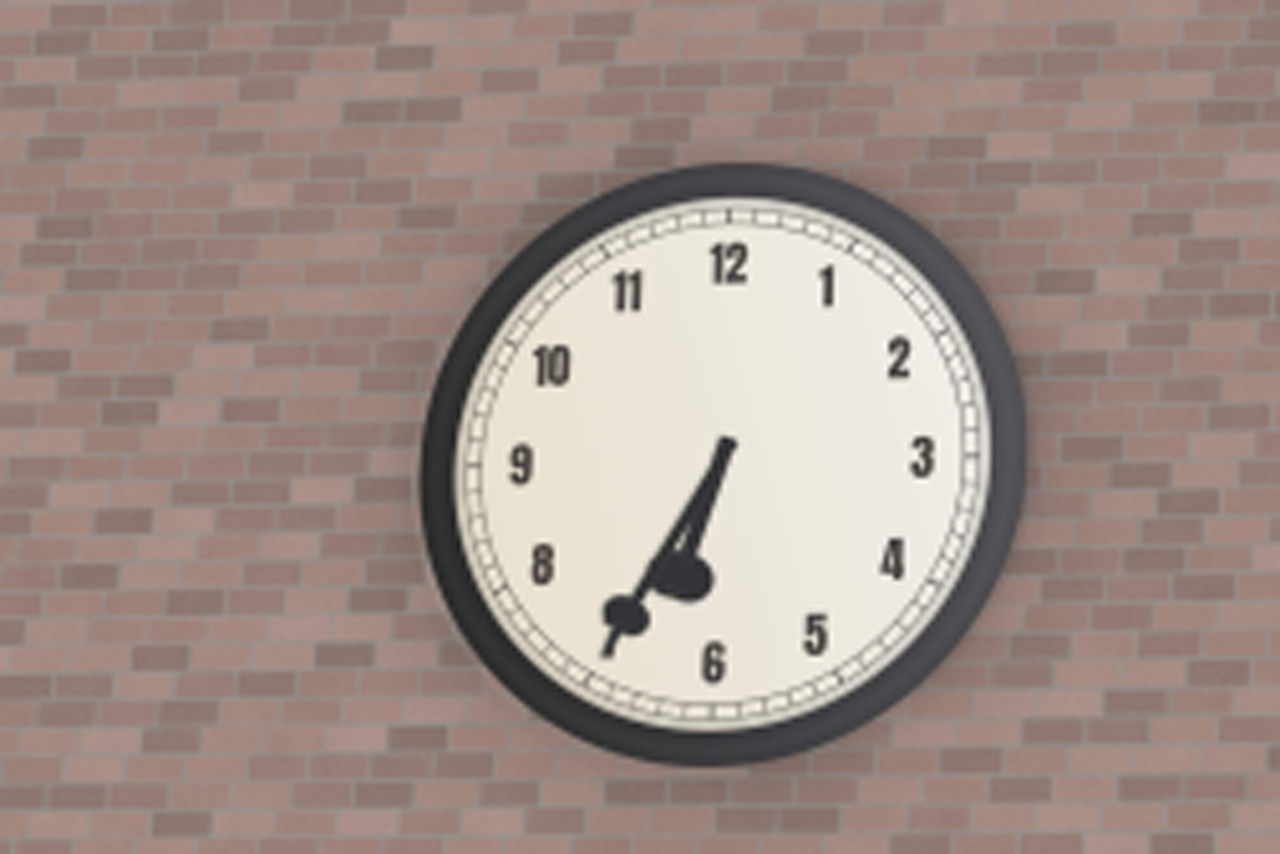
6:35
